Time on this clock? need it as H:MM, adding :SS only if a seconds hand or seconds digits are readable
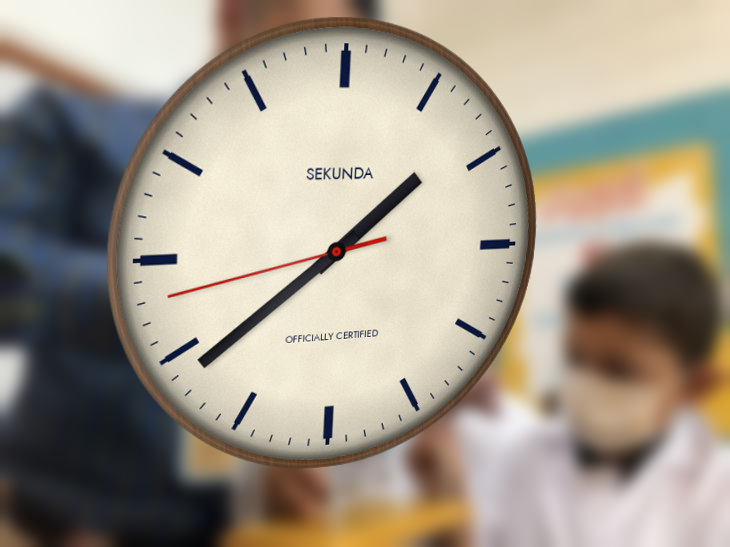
1:38:43
